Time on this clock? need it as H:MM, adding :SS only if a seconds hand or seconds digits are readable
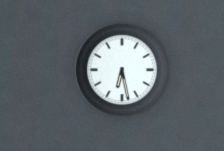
6:28
